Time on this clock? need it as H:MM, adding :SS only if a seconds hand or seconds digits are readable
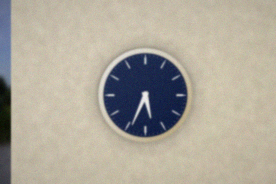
5:34
